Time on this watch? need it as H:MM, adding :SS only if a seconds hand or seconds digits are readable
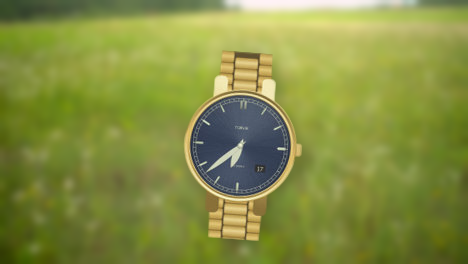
6:38
